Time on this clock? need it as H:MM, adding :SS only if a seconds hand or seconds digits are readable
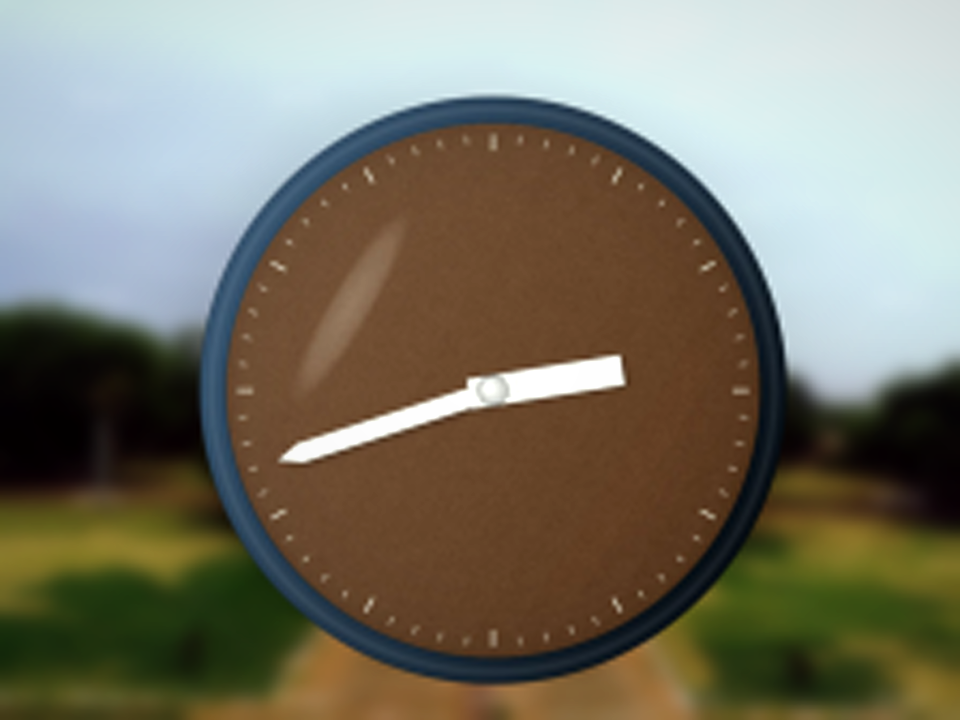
2:42
